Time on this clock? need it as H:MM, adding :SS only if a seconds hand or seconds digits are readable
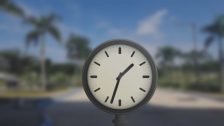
1:33
